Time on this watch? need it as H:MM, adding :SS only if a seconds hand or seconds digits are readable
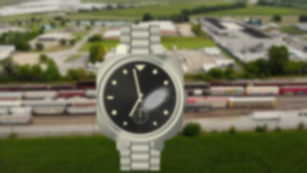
6:58
